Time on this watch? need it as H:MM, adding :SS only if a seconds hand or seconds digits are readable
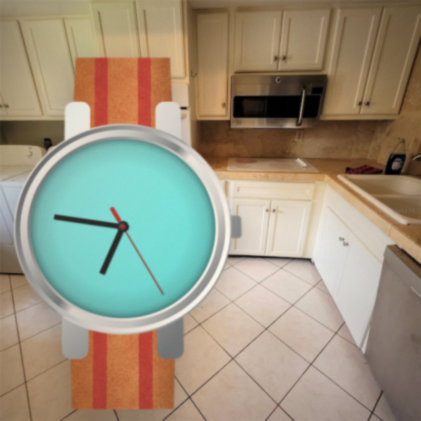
6:46:25
